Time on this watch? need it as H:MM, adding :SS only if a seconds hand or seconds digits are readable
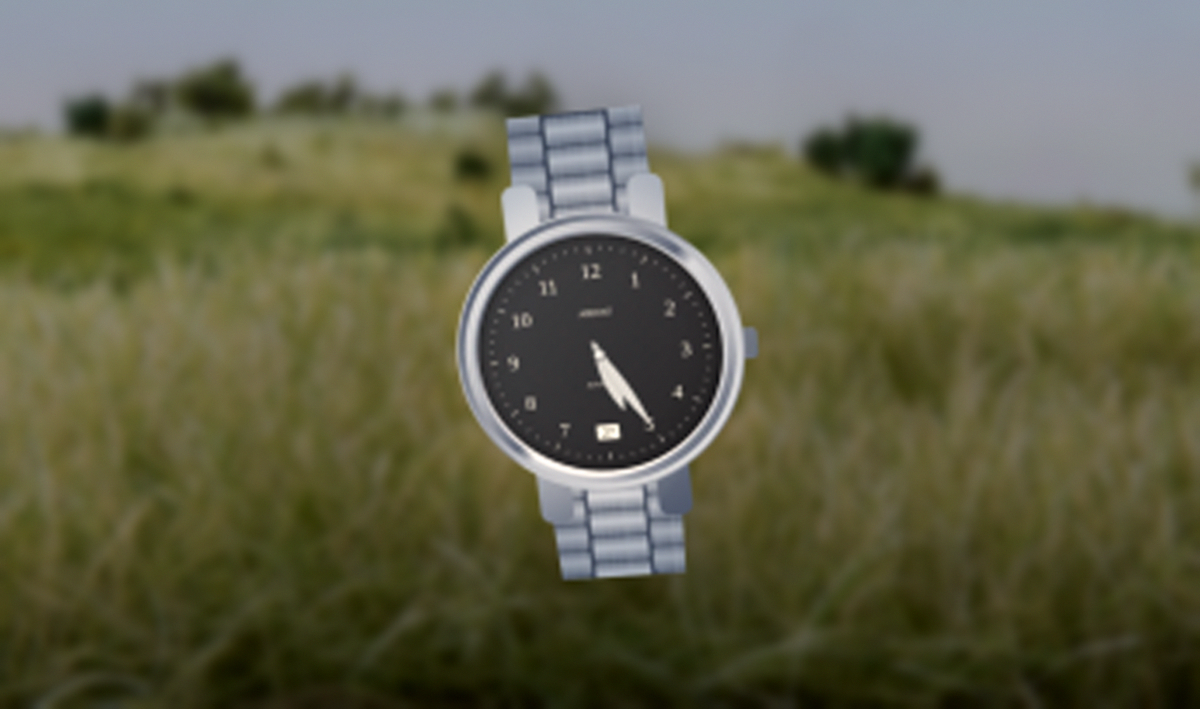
5:25
